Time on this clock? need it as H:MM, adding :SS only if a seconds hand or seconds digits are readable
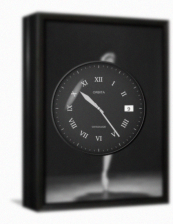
10:24
